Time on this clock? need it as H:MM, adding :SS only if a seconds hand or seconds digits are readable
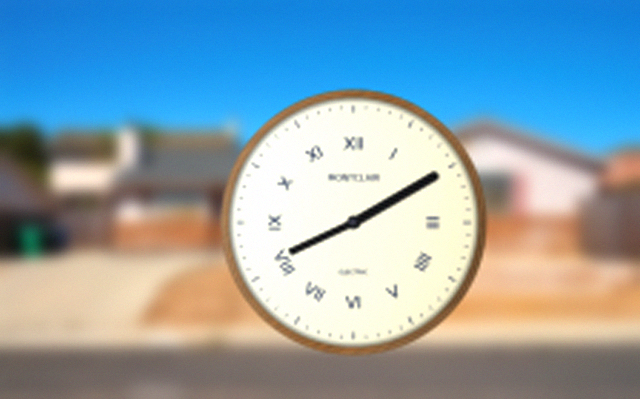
8:10
